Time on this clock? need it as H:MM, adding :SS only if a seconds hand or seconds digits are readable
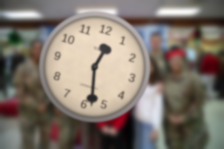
12:28
